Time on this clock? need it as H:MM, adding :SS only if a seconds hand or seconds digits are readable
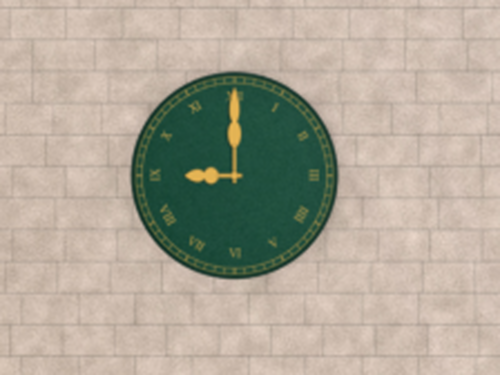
9:00
